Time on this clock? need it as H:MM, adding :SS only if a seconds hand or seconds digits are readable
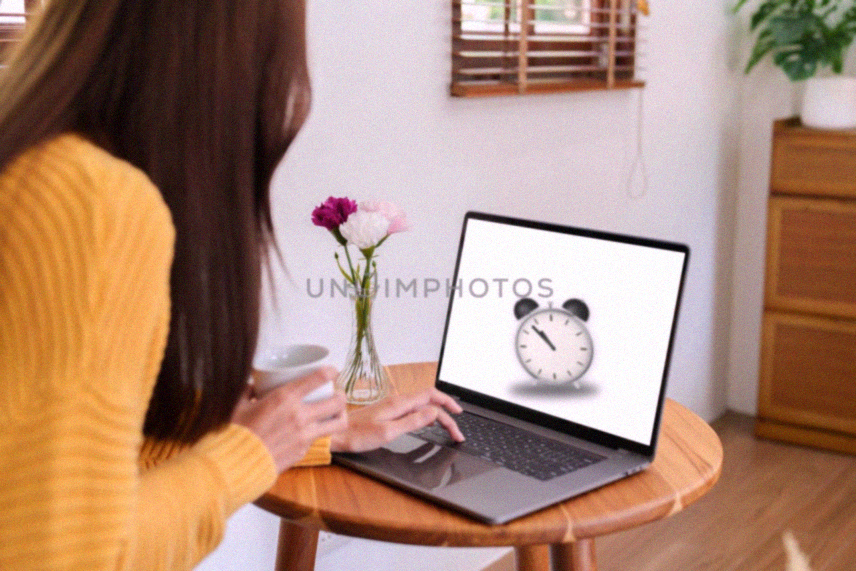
10:53
